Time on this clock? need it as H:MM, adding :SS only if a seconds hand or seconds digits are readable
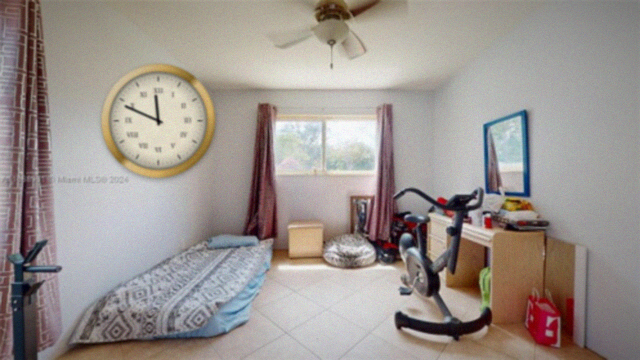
11:49
